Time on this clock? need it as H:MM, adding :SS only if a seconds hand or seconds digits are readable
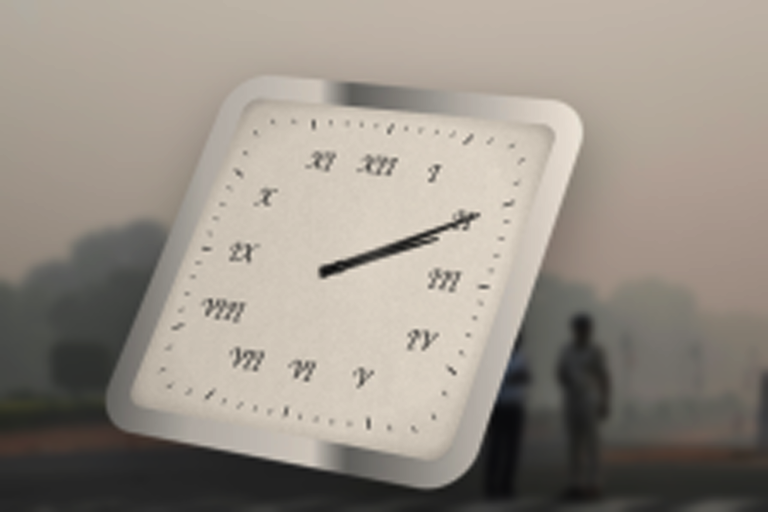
2:10
